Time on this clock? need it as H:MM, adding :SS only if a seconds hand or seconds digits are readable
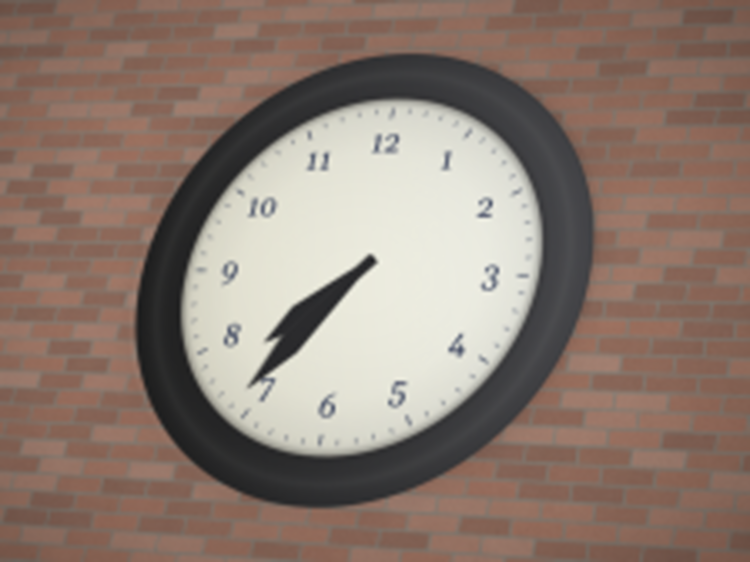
7:36
